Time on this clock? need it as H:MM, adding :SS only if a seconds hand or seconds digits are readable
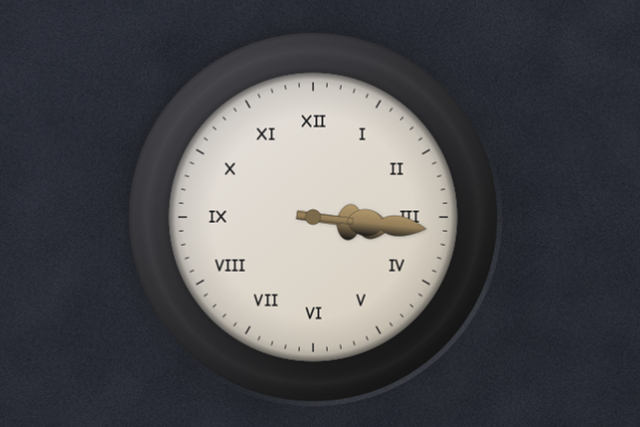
3:16
